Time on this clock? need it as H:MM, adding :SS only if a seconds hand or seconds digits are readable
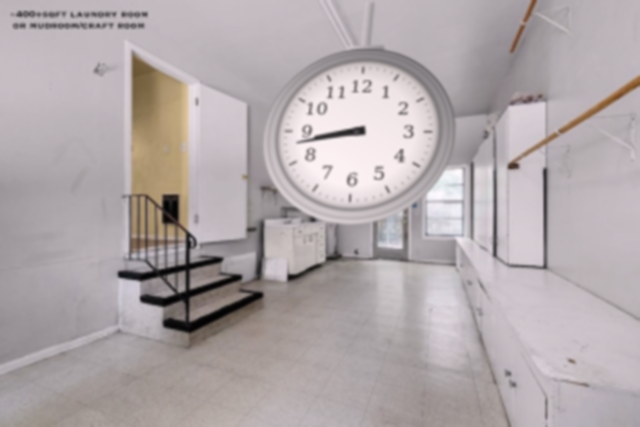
8:43
